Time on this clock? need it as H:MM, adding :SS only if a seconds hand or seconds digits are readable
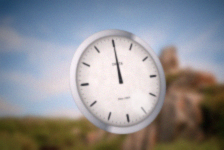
12:00
